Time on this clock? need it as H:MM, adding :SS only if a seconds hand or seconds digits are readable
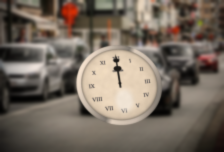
12:00
